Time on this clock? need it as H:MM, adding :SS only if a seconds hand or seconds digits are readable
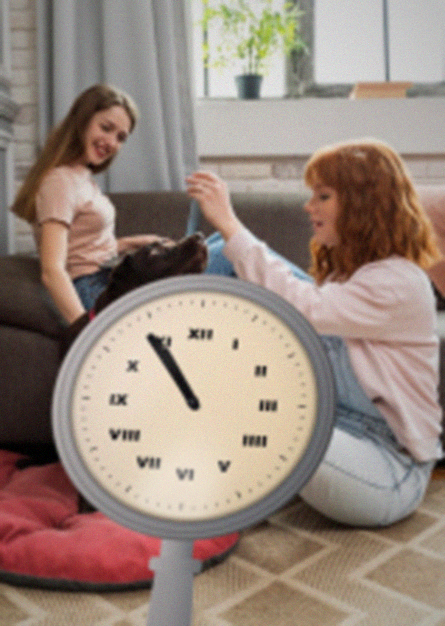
10:54
